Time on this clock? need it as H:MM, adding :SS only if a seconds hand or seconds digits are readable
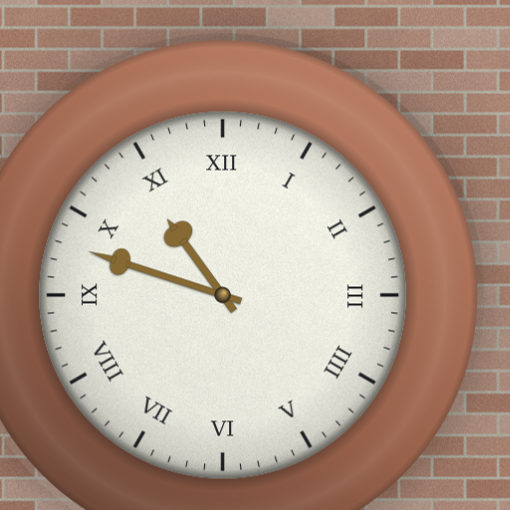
10:48
